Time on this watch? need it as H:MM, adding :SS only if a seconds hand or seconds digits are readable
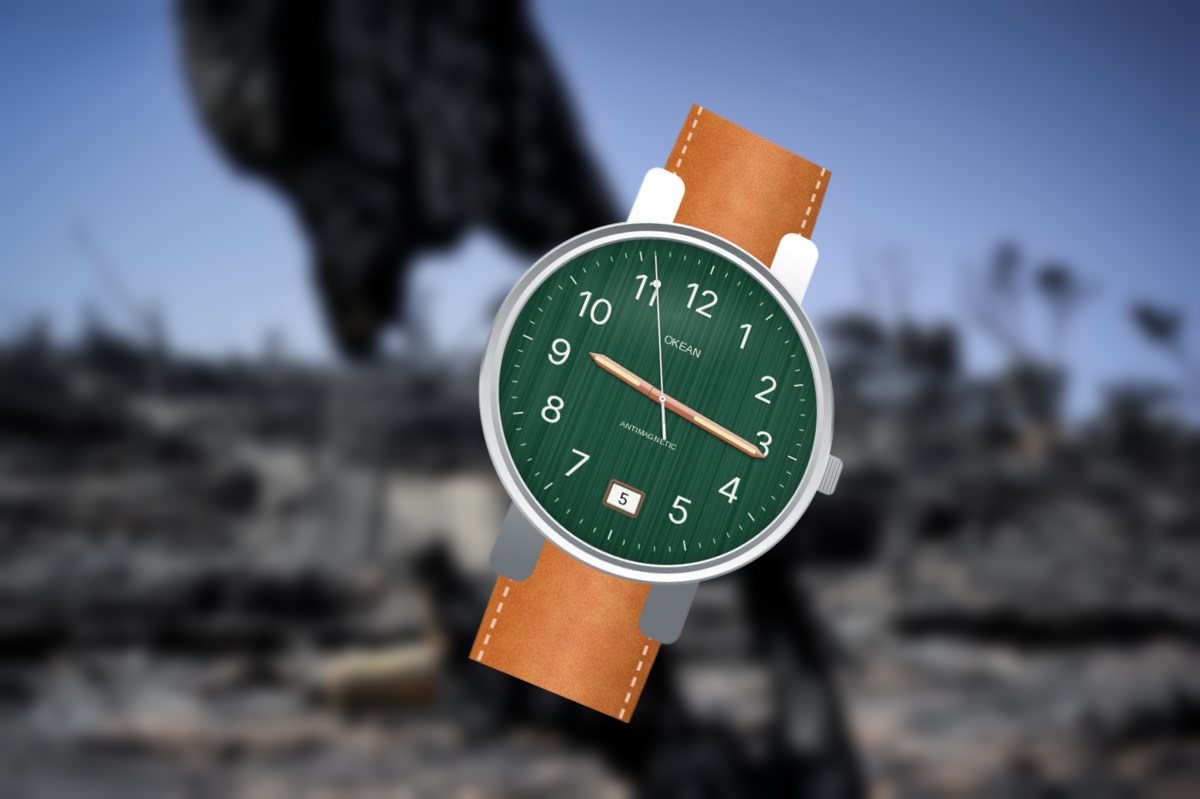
9:15:56
